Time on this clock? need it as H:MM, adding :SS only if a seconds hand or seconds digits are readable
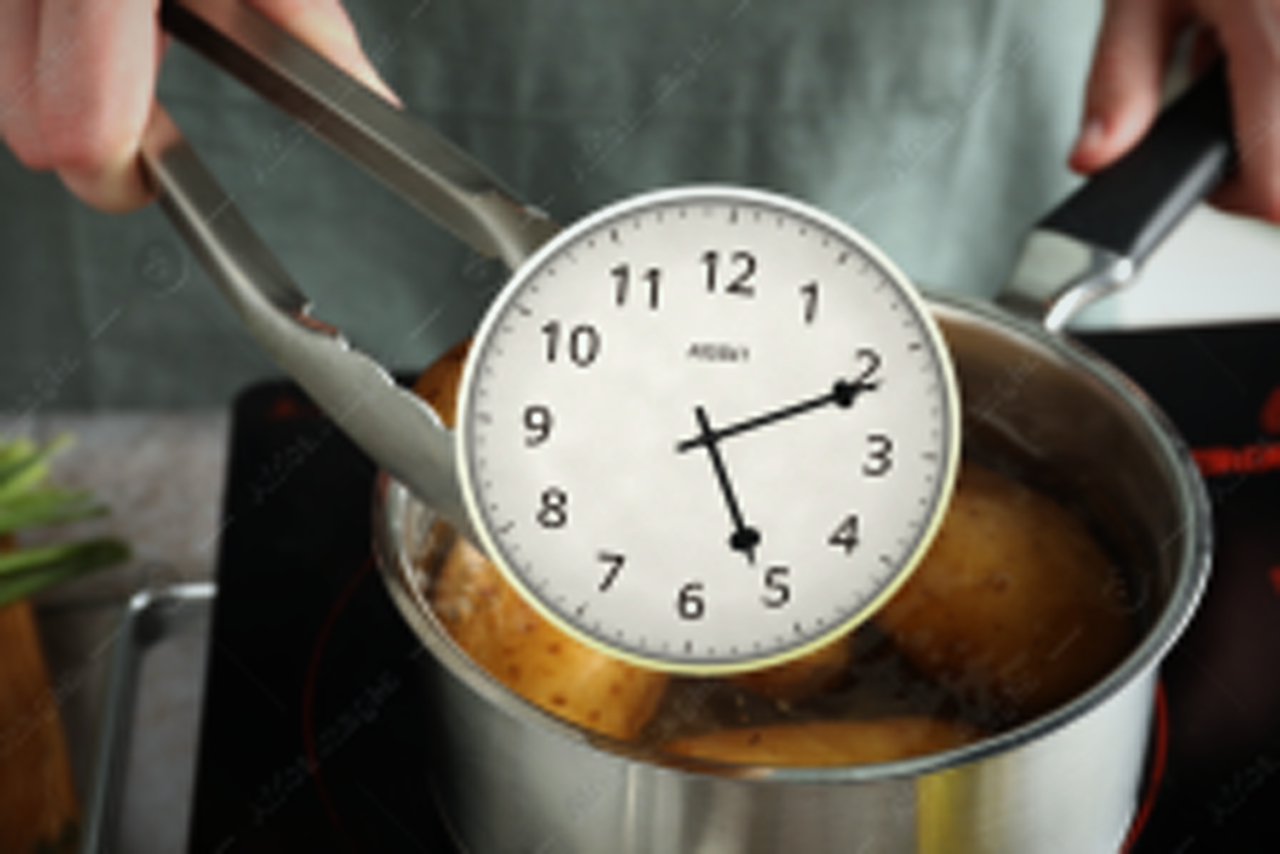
5:11
